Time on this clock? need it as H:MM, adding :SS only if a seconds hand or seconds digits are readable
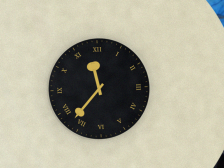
11:37
